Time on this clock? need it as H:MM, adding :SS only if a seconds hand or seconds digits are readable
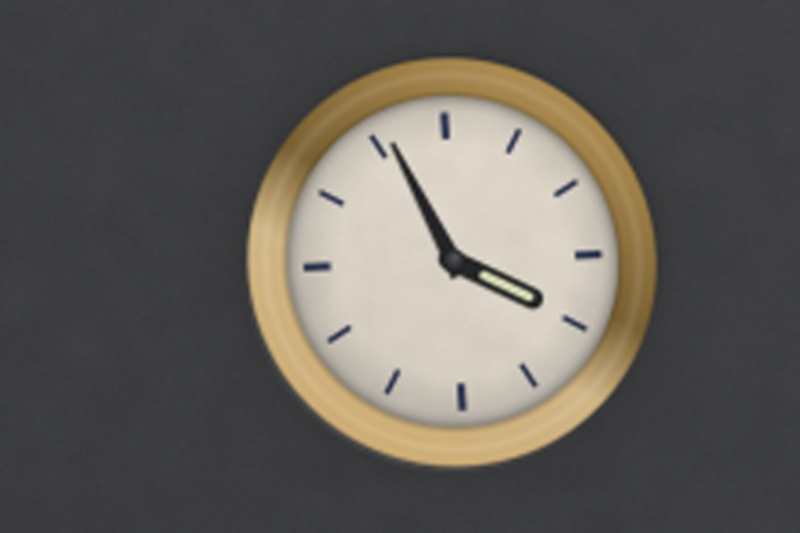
3:56
